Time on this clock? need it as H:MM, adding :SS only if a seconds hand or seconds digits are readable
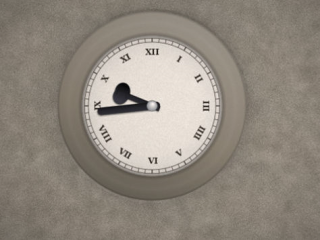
9:44
